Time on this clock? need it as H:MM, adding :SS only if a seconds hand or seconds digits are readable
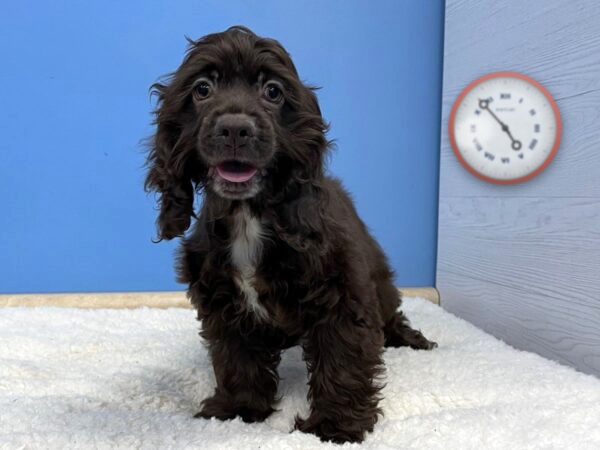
4:53
